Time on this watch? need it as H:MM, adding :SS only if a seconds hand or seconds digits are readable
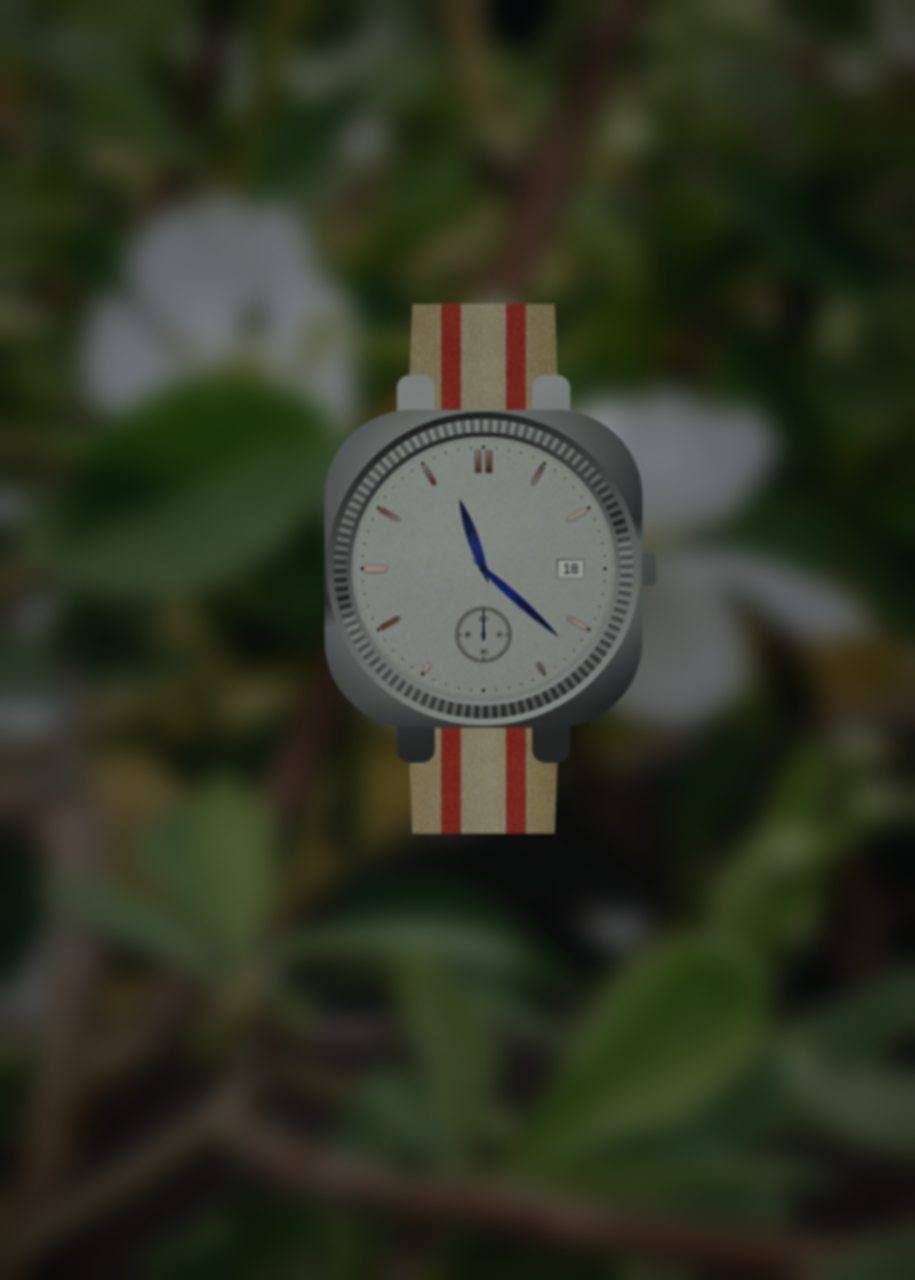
11:22
